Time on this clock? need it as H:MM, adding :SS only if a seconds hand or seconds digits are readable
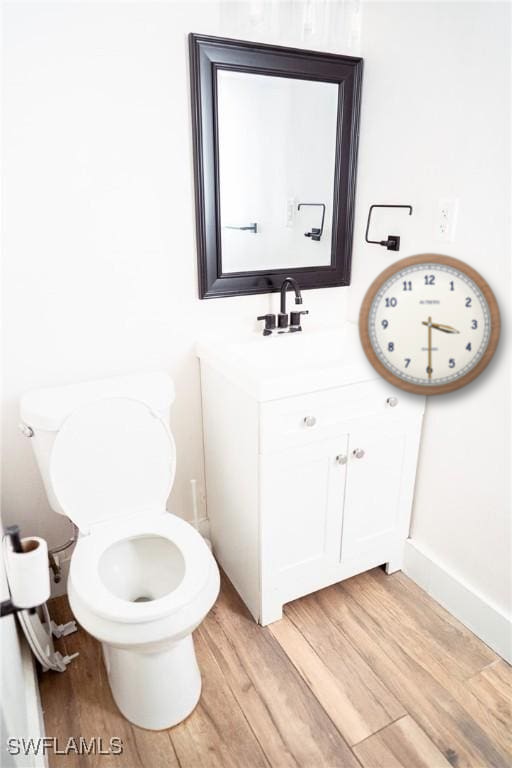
3:30
